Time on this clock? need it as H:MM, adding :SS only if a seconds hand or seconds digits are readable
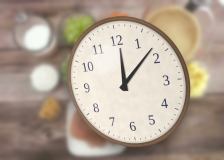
12:08
